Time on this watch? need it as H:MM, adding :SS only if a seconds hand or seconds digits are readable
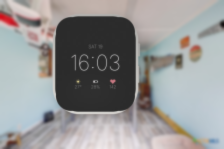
16:03
